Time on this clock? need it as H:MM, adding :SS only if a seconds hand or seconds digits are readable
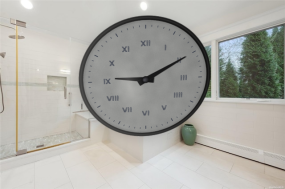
9:10
